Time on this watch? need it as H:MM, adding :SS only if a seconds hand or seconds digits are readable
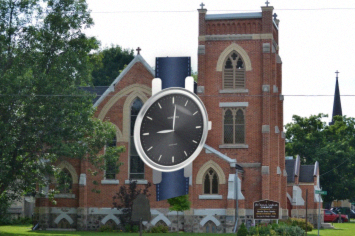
9:01
